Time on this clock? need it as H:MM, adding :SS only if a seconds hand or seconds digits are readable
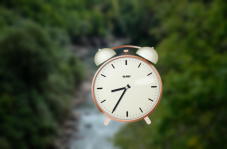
8:35
